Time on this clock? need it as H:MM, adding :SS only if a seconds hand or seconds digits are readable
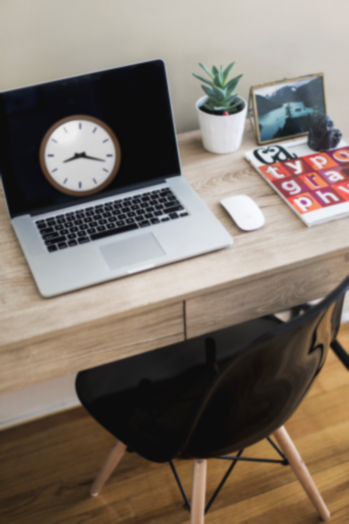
8:17
